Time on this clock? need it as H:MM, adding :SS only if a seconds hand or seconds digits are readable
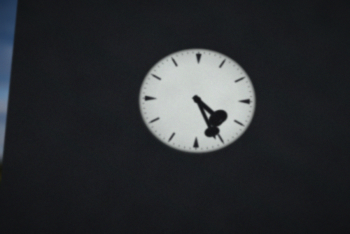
4:26
